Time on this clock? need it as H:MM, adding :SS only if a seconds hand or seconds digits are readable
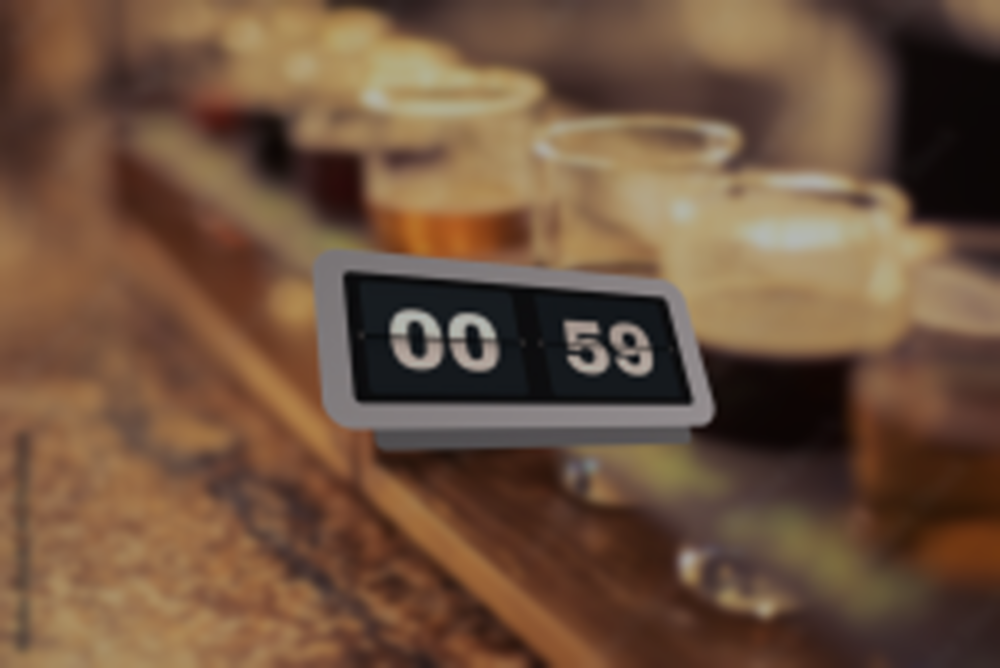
0:59
